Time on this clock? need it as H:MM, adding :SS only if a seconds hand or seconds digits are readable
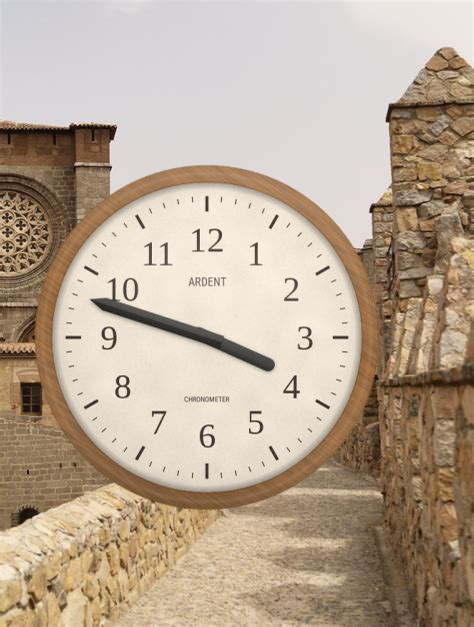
3:48
